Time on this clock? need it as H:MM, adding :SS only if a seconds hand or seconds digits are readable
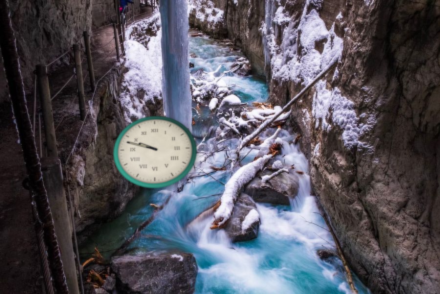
9:48
